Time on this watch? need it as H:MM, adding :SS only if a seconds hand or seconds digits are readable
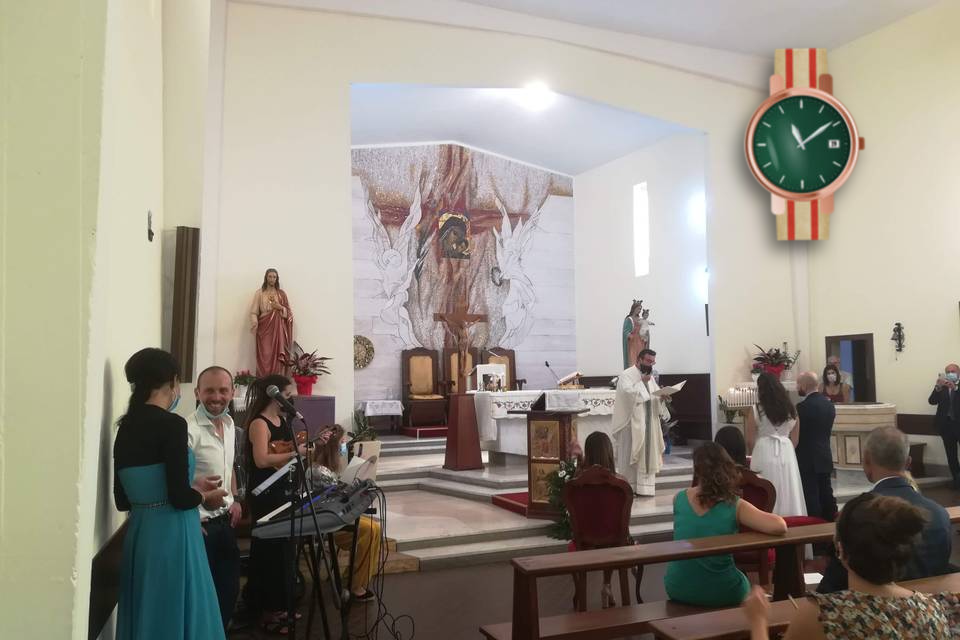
11:09
